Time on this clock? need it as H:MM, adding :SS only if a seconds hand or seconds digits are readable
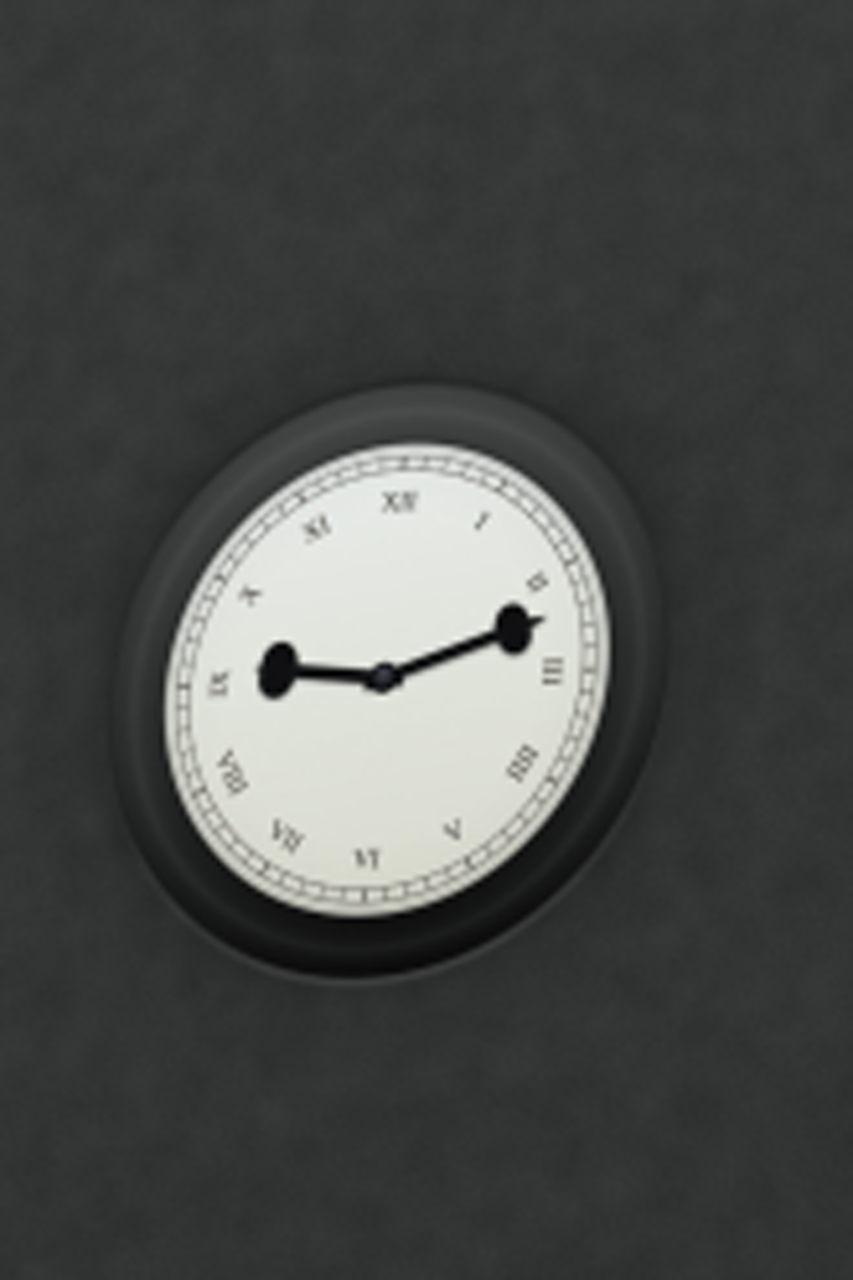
9:12
